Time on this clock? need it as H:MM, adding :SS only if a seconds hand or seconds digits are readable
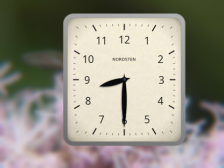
8:30
